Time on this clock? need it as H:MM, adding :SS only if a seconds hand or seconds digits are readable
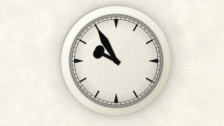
9:55
